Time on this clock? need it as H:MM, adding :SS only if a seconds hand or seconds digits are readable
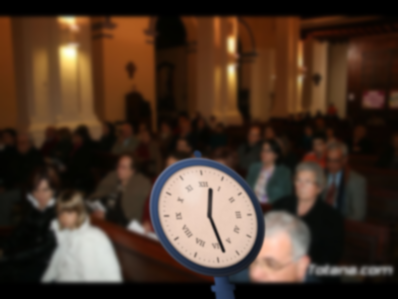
12:28
